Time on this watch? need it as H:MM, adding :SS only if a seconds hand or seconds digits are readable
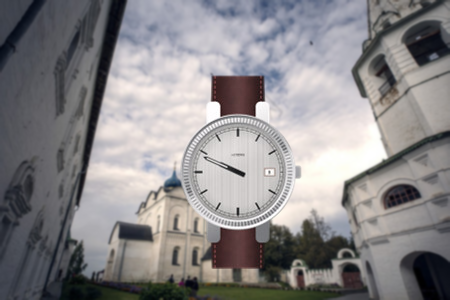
9:49
